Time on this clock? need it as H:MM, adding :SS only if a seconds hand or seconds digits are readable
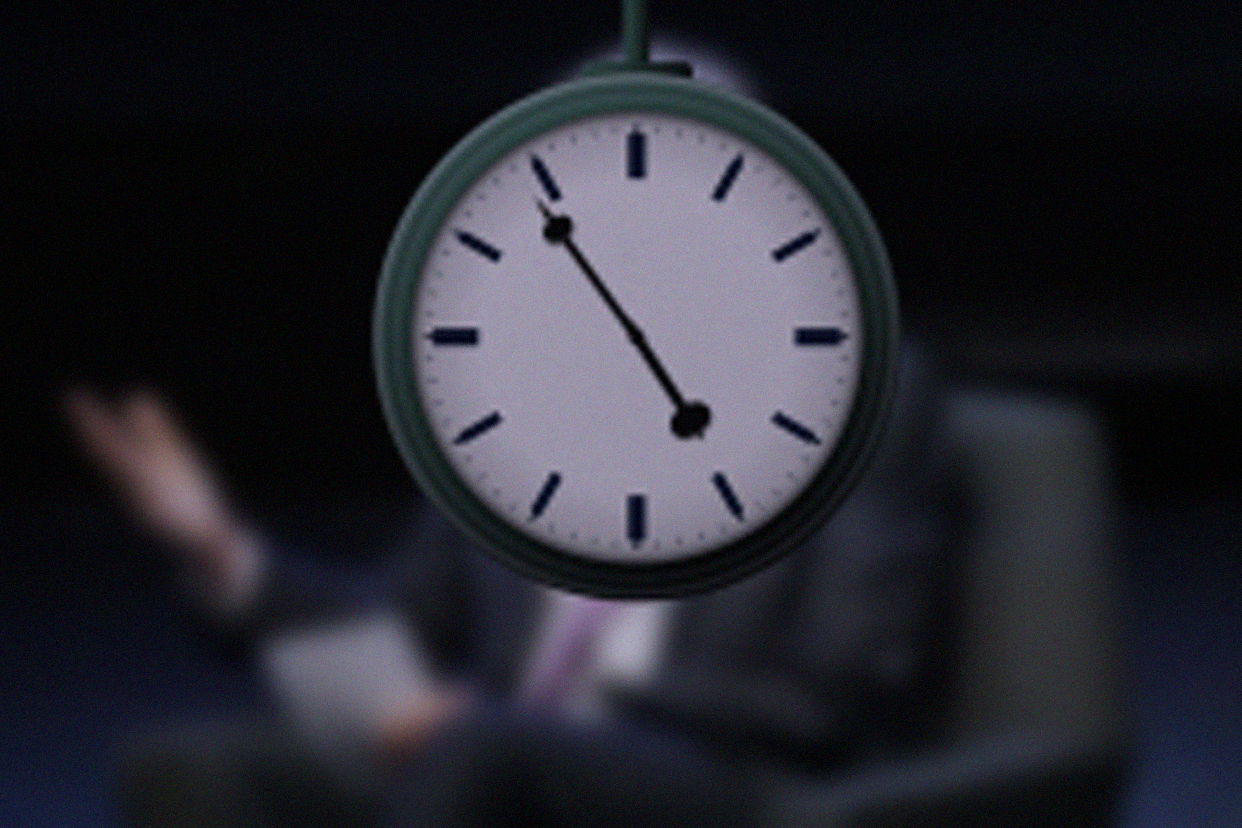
4:54
